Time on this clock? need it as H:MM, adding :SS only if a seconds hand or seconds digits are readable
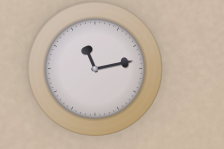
11:13
